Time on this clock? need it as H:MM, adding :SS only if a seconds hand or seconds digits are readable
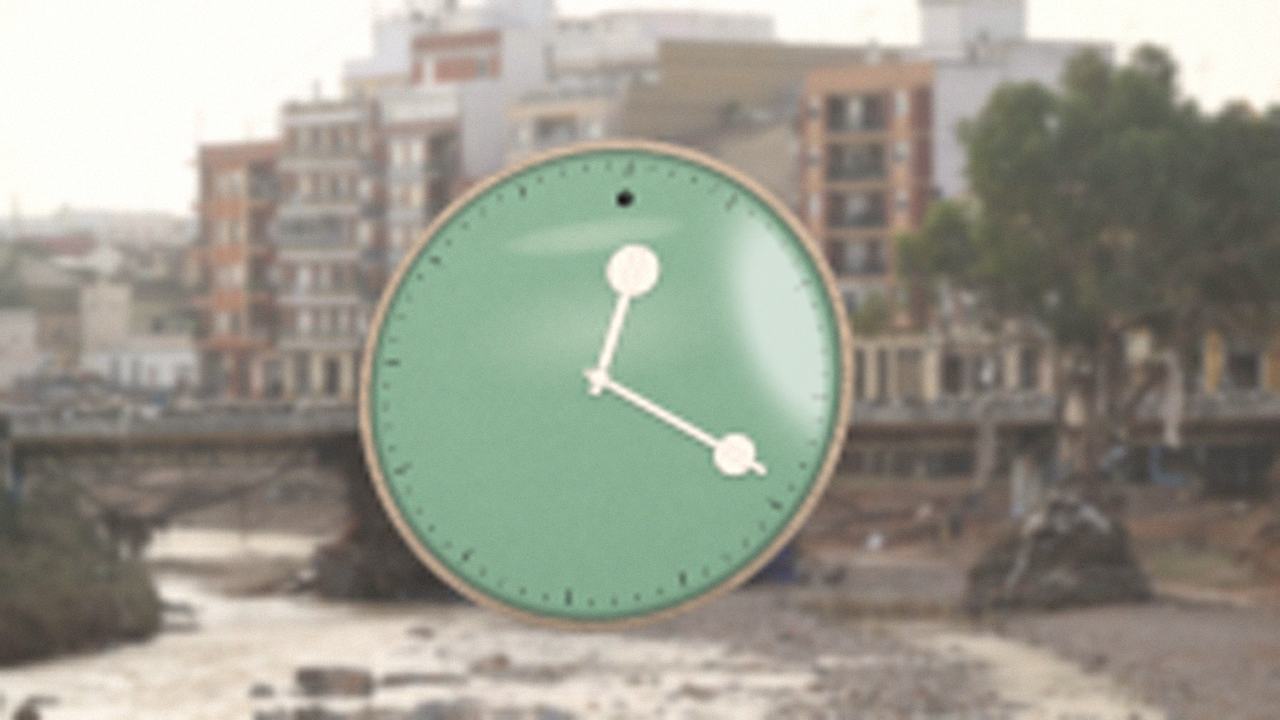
12:19
